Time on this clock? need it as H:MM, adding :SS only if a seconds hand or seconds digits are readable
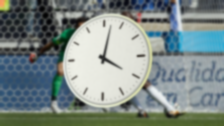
4:02
